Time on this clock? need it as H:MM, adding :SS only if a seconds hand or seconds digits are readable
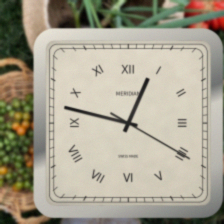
12:47:20
